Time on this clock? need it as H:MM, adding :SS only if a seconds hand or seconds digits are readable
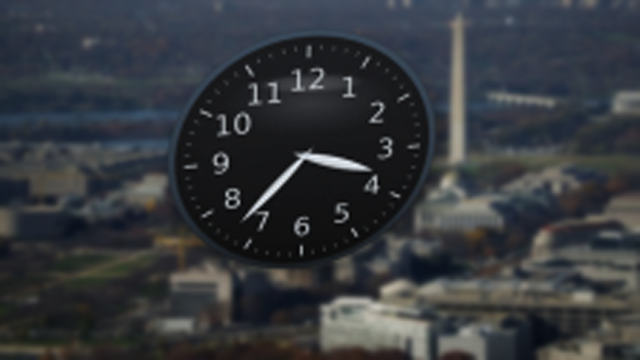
3:37
